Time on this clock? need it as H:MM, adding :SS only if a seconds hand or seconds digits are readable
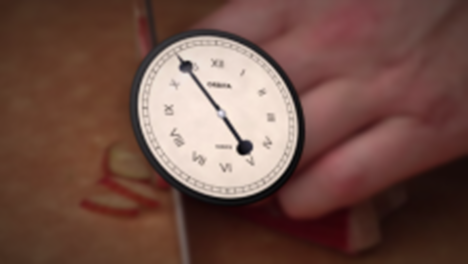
4:54
